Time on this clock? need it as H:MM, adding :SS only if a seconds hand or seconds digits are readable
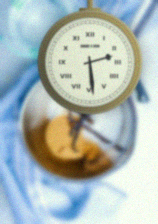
2:29
